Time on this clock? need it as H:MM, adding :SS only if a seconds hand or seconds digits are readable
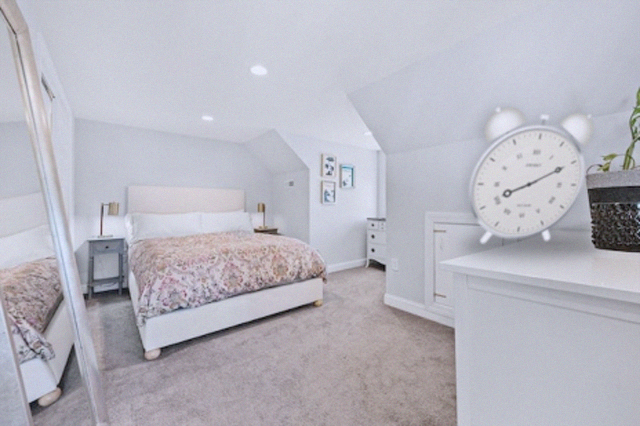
8:10
